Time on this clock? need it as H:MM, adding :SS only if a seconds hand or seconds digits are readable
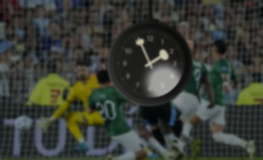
1:56
